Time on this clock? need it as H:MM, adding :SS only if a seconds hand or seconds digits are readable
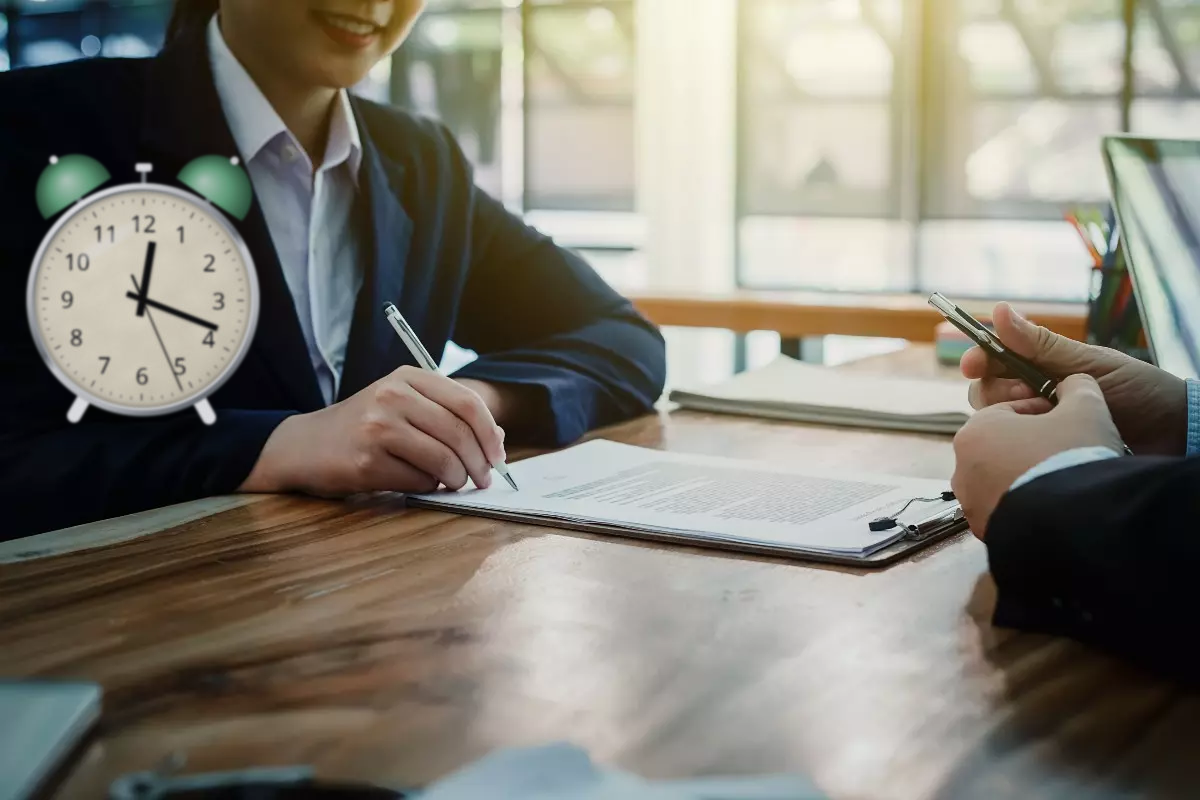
12:18:26
